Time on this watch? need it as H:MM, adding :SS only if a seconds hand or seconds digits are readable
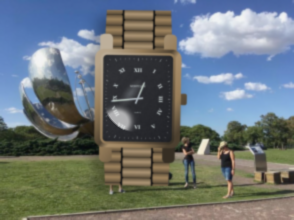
12:44
